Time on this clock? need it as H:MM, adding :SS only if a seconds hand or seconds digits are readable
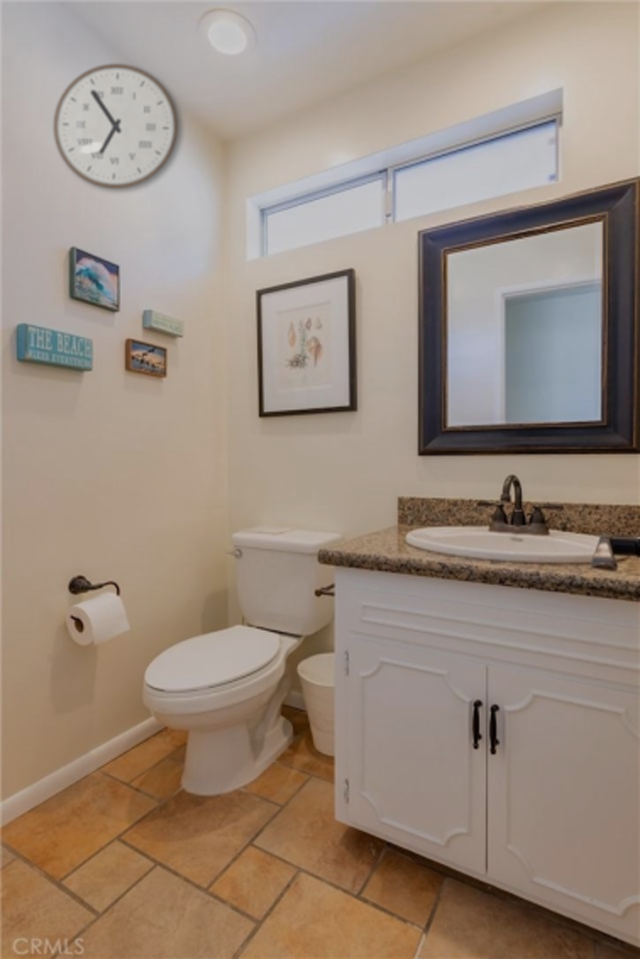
6:54
